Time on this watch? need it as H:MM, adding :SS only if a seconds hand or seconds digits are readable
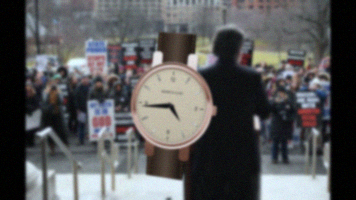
4:44
